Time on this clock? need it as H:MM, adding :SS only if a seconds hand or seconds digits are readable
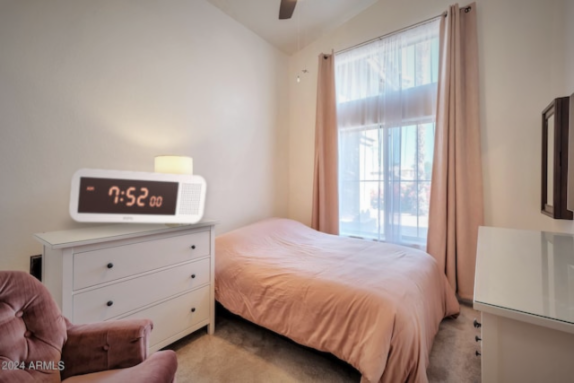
7:52
